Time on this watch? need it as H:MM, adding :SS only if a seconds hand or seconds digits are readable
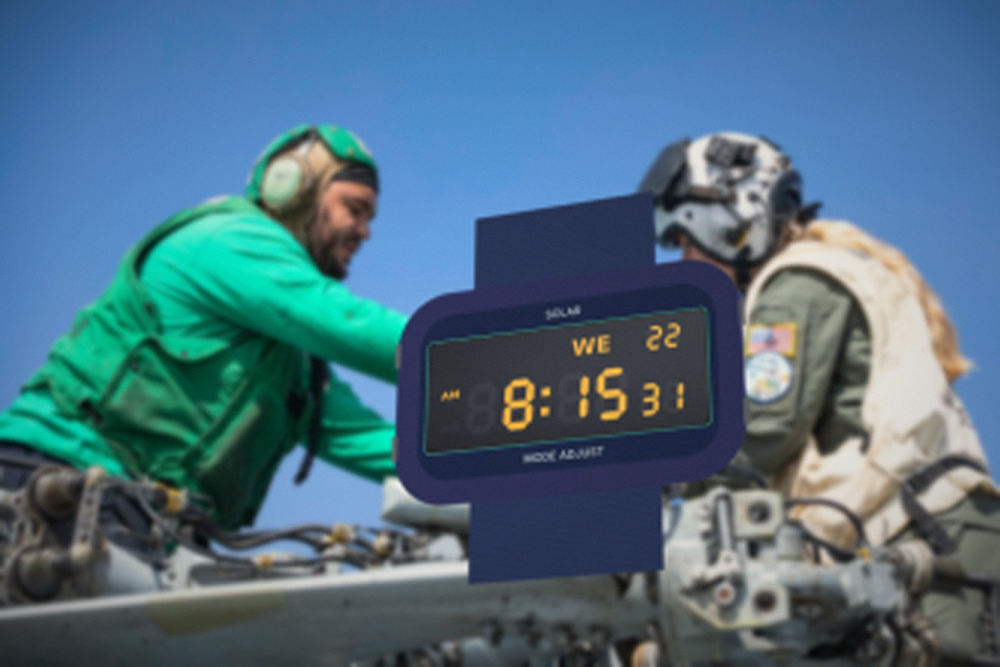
8:15:31
